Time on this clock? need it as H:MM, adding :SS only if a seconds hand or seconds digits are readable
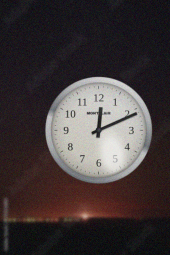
12:11
